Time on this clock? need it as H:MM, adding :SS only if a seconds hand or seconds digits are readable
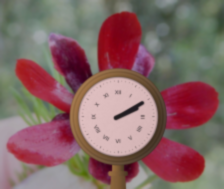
2:10
